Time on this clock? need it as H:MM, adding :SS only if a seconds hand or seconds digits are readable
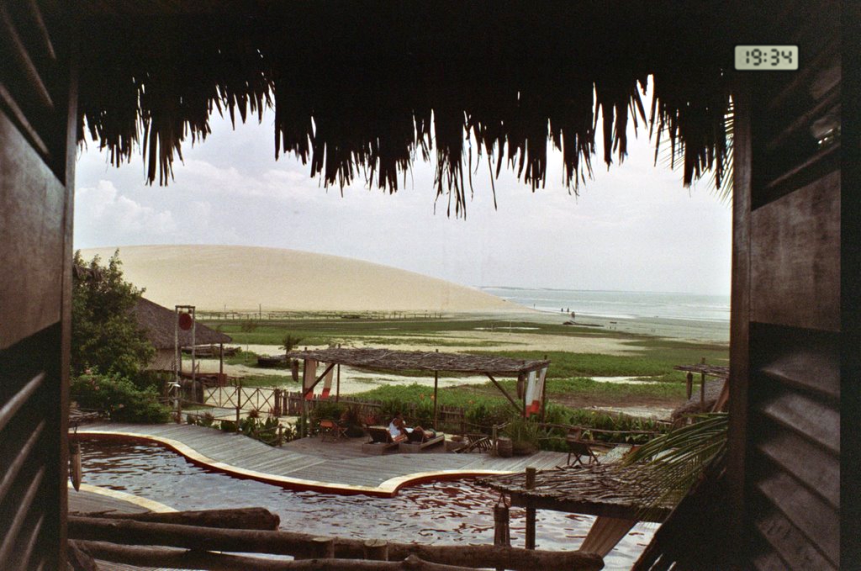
19:34
